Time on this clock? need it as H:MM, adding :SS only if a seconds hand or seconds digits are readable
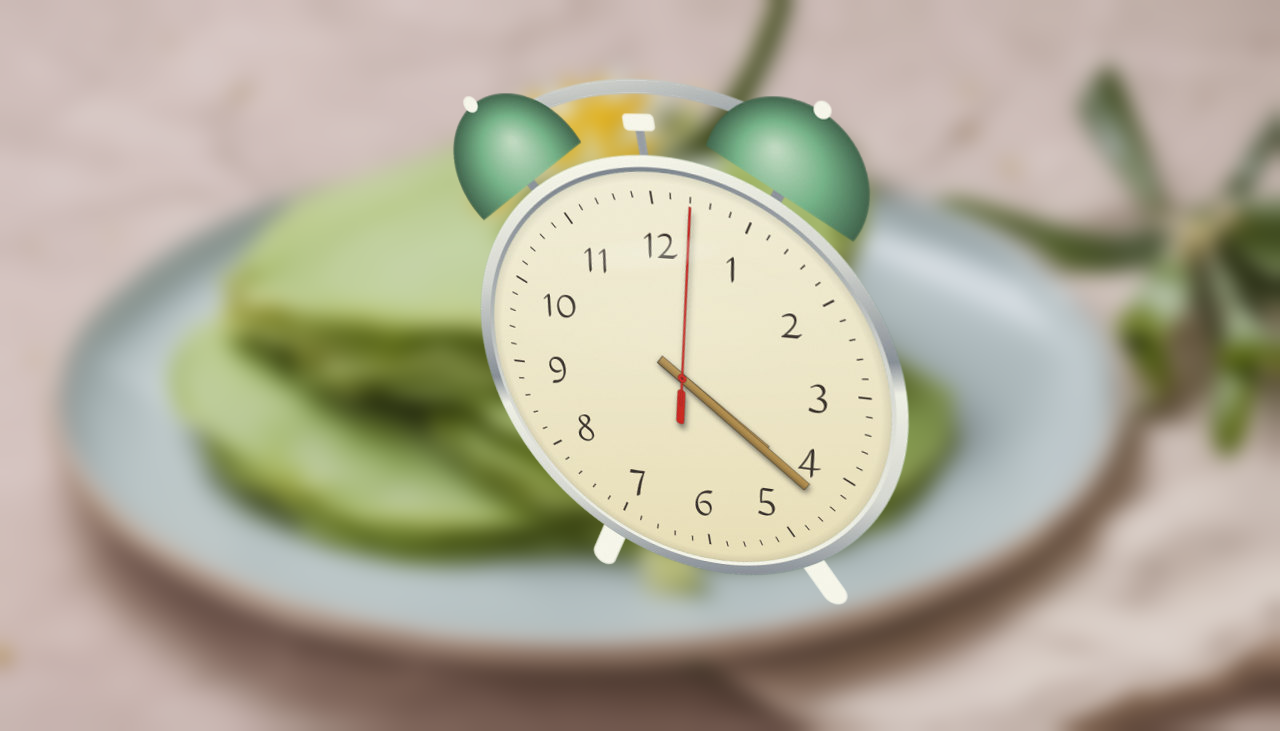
4:22:02
